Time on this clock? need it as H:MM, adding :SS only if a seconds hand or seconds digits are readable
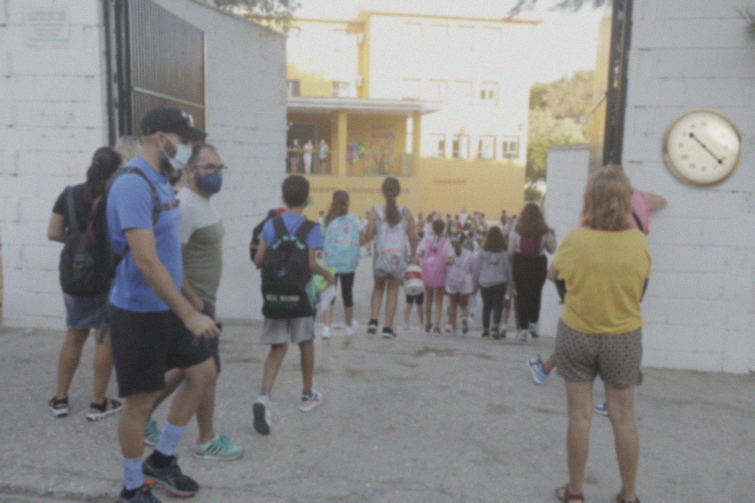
10:22
